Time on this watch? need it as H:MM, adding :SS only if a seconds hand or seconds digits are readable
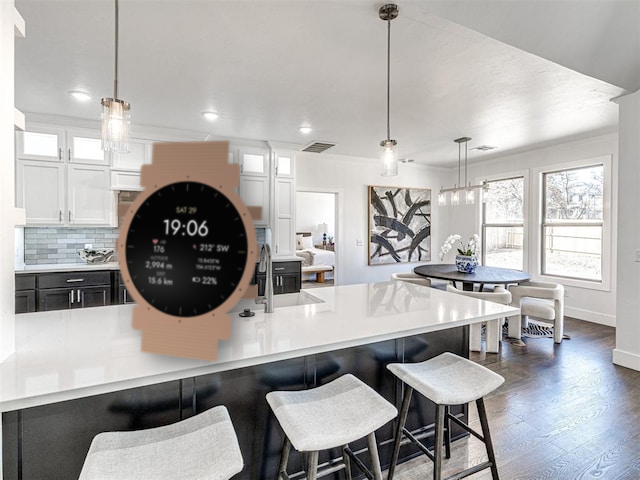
19:06
